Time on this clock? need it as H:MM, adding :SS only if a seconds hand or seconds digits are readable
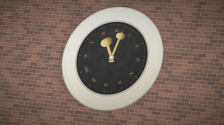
11:02
